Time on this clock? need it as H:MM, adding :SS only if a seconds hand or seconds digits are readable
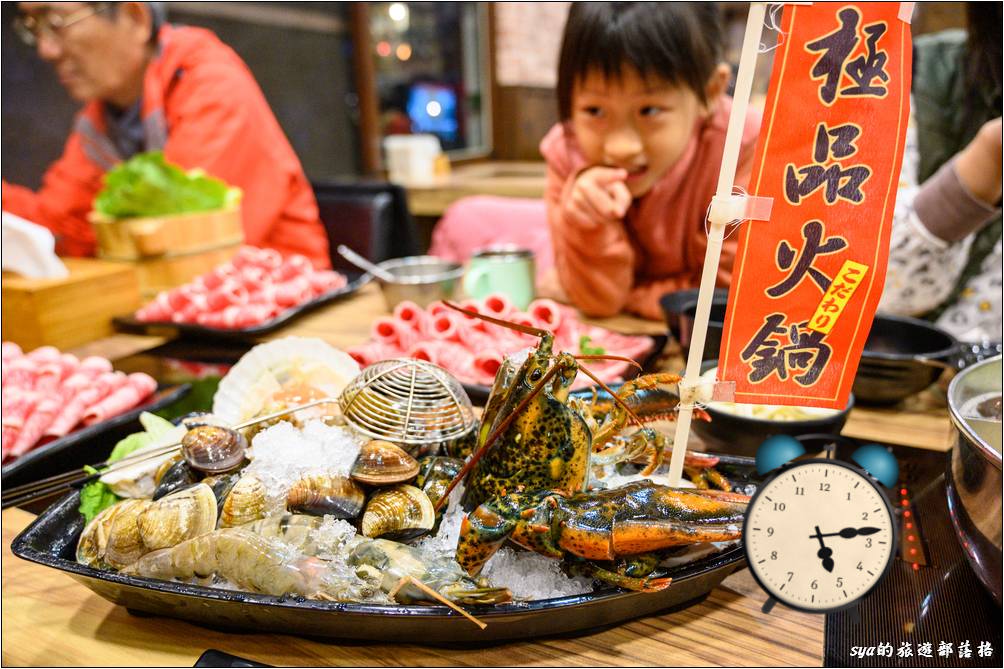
5:13
